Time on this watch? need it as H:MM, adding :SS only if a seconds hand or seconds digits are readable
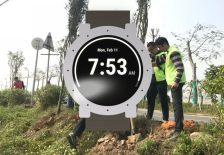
7:53
